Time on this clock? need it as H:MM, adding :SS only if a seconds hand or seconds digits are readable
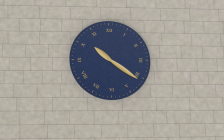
10:21
